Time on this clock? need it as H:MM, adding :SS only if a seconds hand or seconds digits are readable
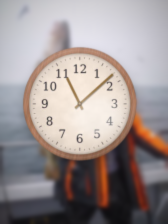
11:08
